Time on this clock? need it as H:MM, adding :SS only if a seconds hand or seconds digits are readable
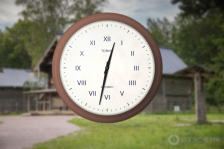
12:32
